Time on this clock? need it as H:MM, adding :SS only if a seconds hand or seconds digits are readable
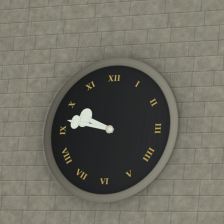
9:47
